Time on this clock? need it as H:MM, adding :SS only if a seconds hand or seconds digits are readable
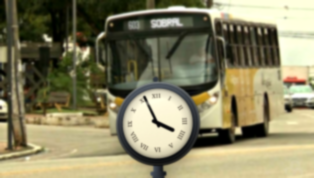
3:56
